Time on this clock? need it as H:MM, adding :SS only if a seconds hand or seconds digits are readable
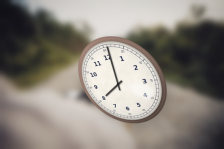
8:01
